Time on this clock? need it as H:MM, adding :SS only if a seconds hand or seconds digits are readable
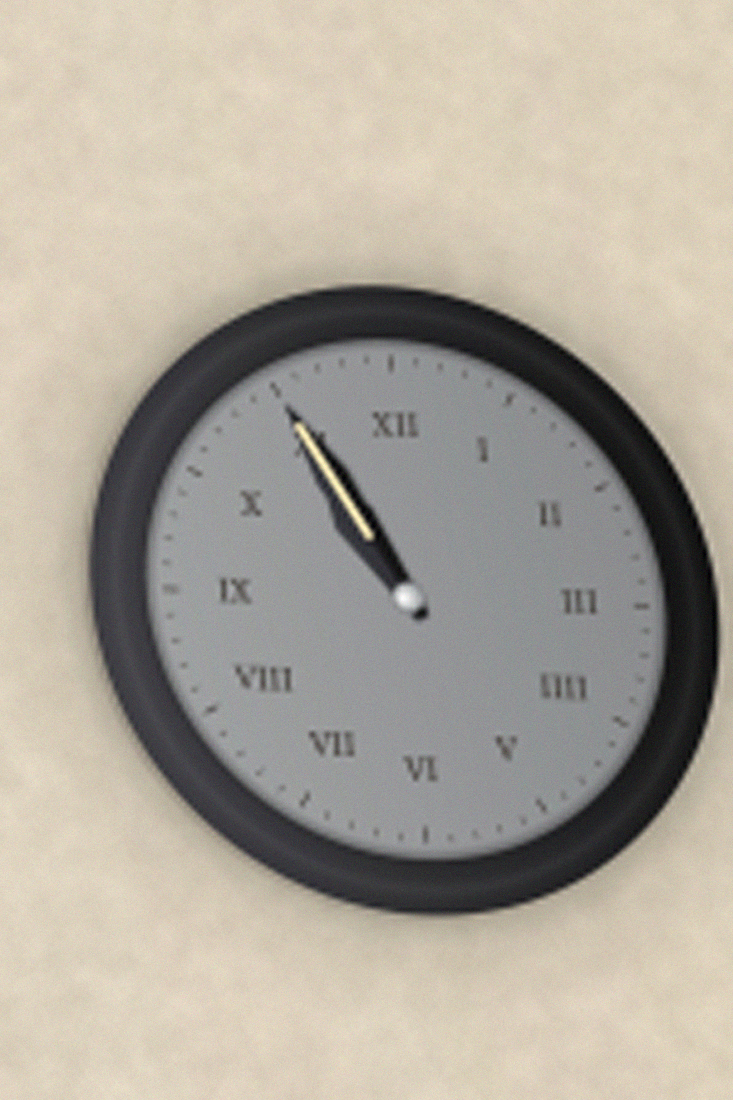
10:55
